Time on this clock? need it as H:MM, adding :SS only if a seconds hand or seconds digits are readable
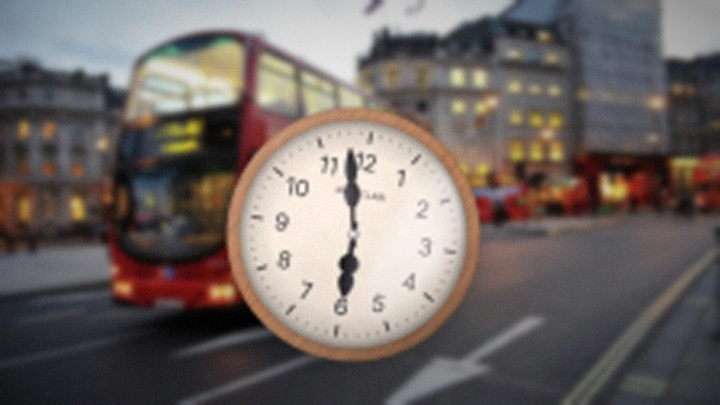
5:58
